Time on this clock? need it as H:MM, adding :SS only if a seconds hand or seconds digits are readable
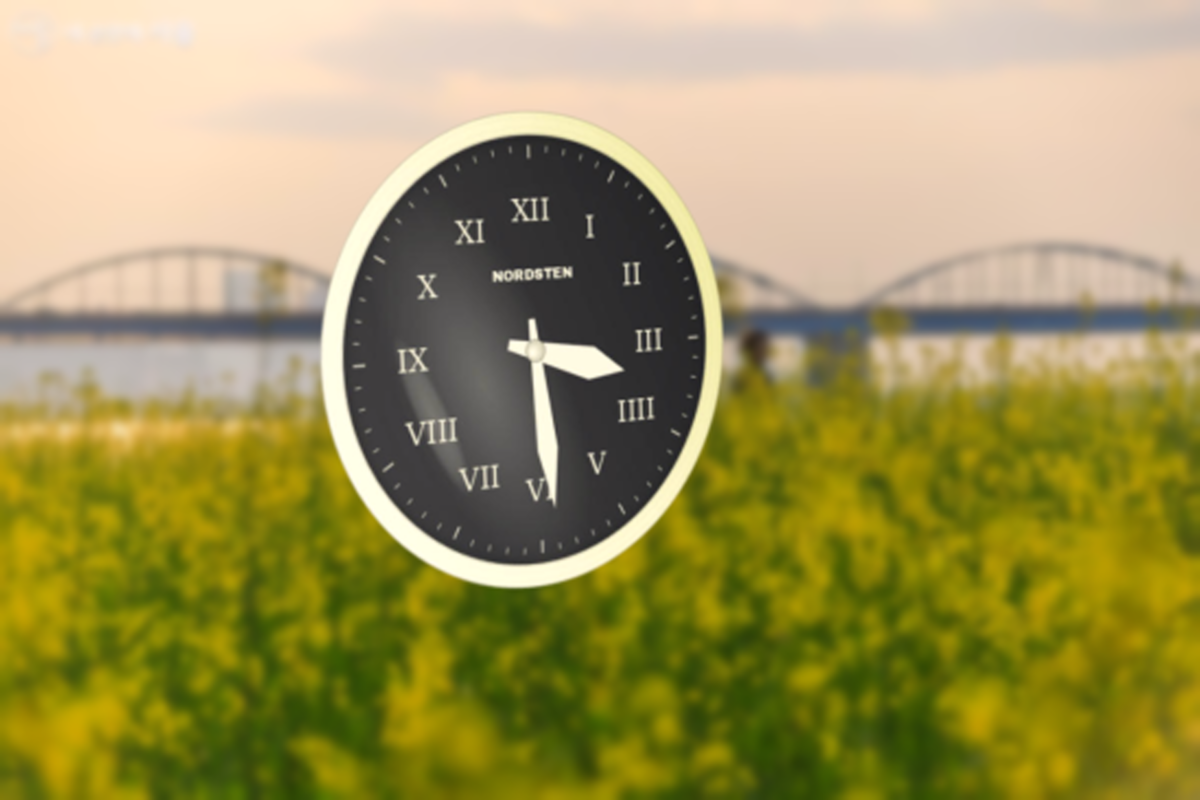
3:29
